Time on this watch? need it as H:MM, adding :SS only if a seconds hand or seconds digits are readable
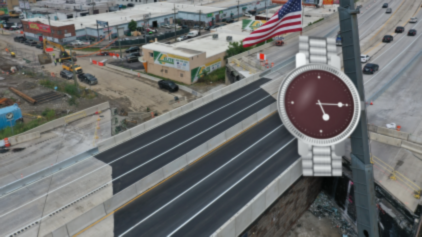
5:15
